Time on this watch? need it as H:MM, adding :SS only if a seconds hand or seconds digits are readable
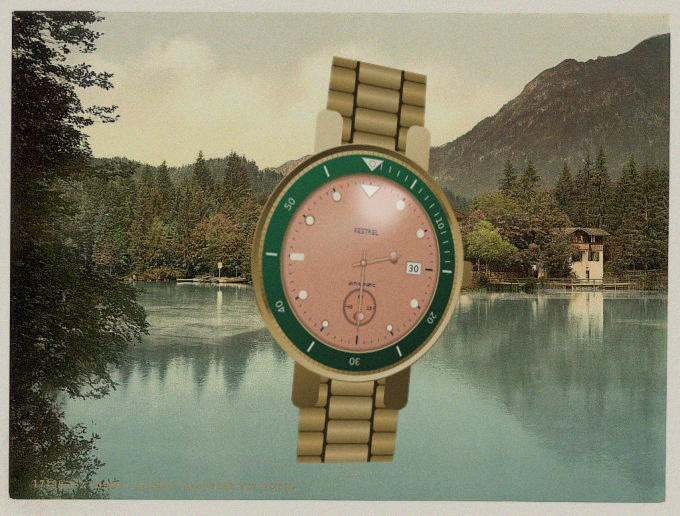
2:30
